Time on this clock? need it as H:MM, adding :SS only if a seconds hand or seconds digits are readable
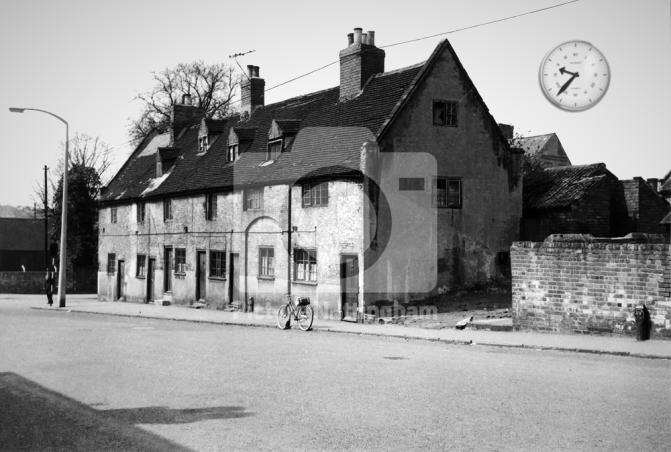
9:37
